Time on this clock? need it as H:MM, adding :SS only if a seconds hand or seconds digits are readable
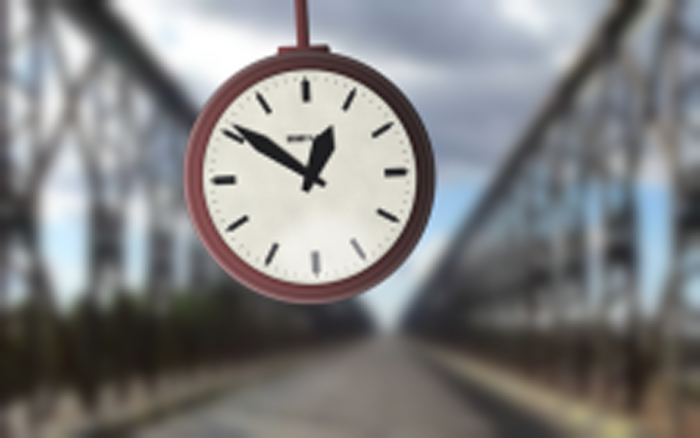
12:51
